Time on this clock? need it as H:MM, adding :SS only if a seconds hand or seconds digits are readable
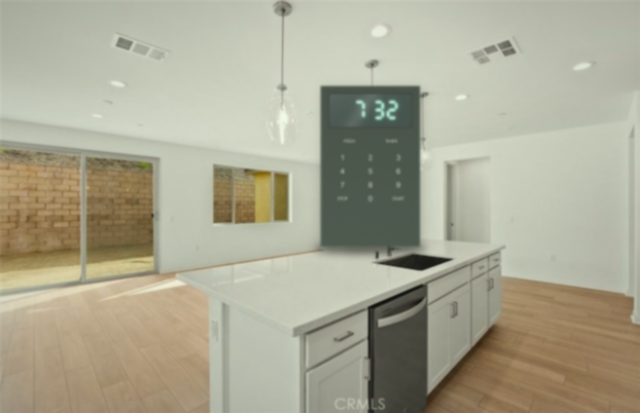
7:32
